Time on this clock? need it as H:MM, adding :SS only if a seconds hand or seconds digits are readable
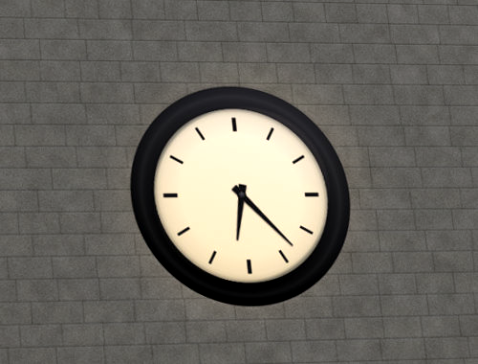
6:23
